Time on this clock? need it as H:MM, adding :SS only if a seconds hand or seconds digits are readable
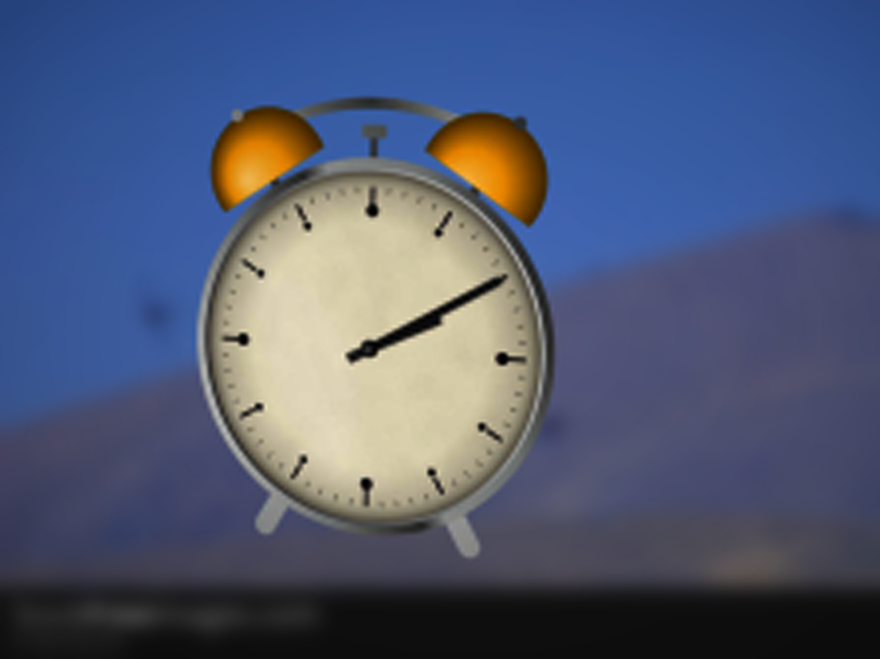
2:10
